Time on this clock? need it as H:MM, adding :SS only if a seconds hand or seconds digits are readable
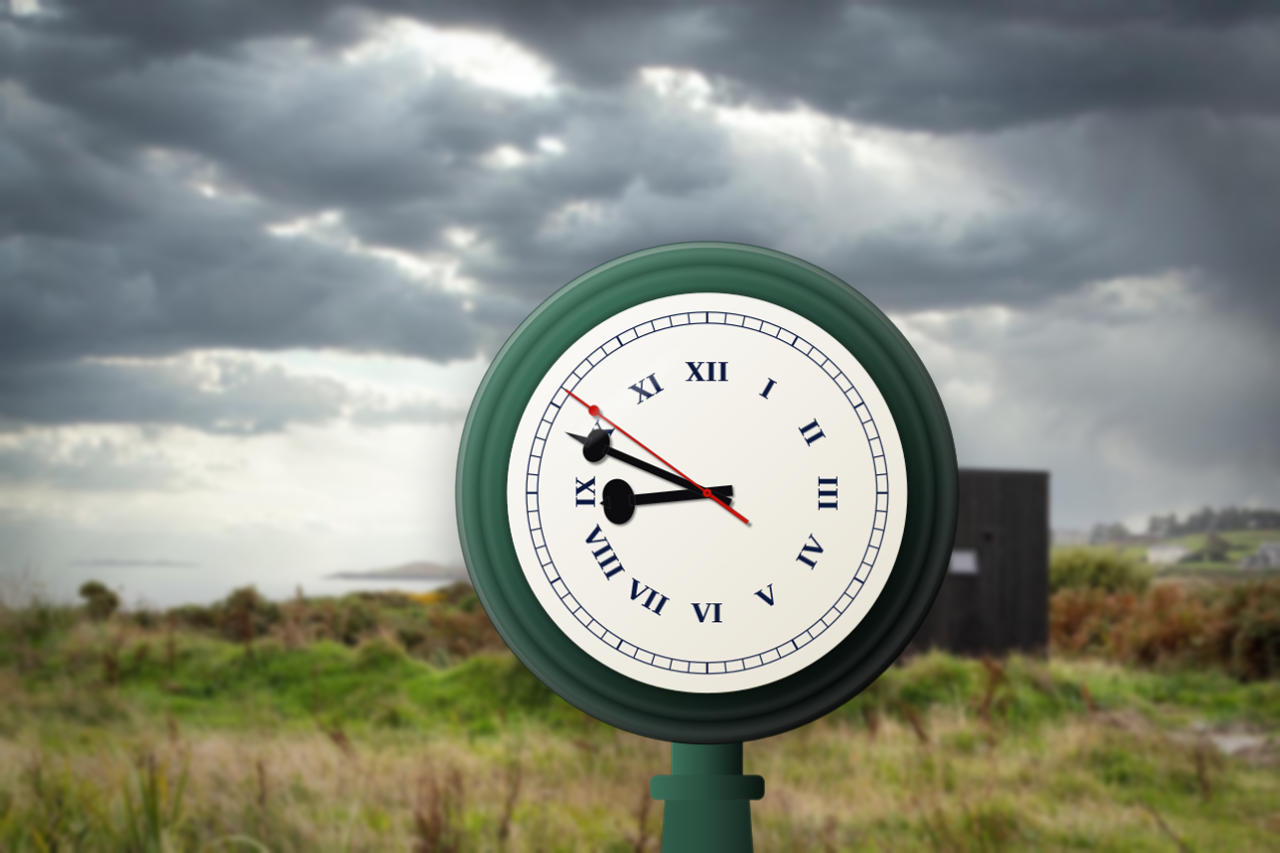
8:48:51
